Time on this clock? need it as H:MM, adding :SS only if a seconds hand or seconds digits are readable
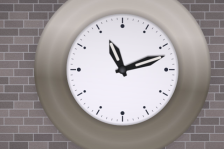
11:12
